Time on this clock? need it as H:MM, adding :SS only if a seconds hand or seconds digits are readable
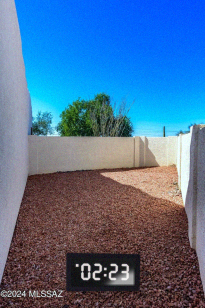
2:23
